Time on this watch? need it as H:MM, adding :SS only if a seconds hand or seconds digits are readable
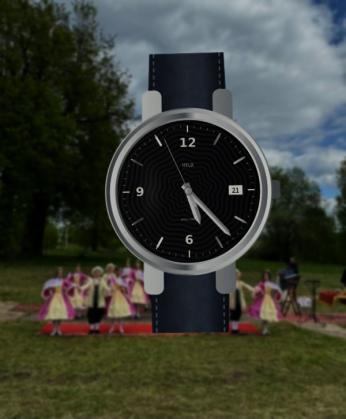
5:22:56
